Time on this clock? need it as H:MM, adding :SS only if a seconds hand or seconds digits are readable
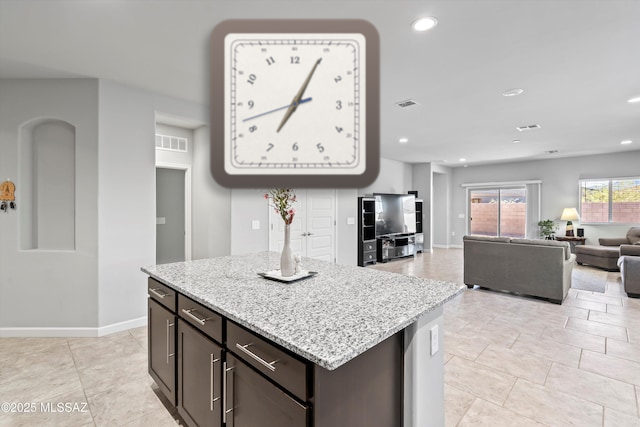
7:04:42
